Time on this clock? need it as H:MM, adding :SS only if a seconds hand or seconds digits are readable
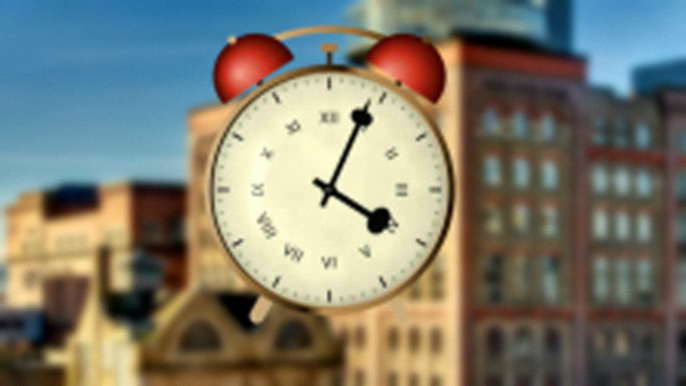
4:04
